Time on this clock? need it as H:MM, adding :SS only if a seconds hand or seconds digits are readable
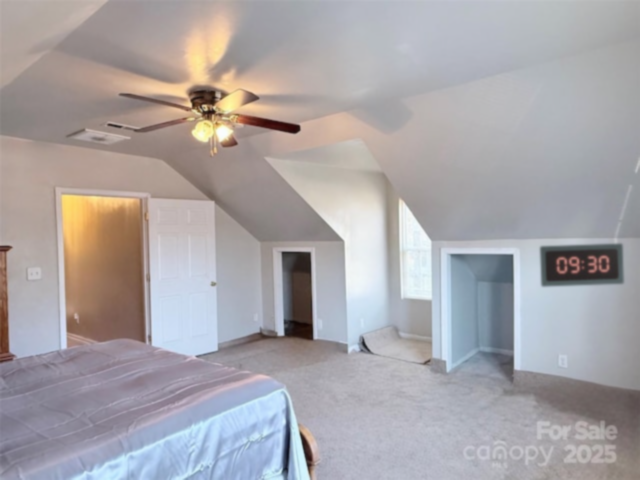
9:30
